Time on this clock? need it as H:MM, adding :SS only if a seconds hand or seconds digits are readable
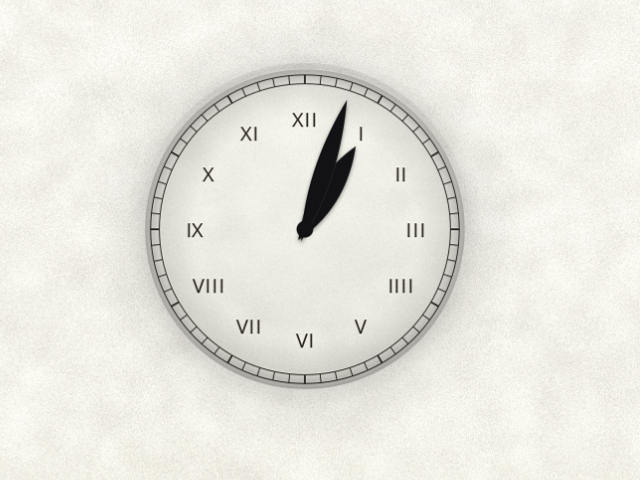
1:03
